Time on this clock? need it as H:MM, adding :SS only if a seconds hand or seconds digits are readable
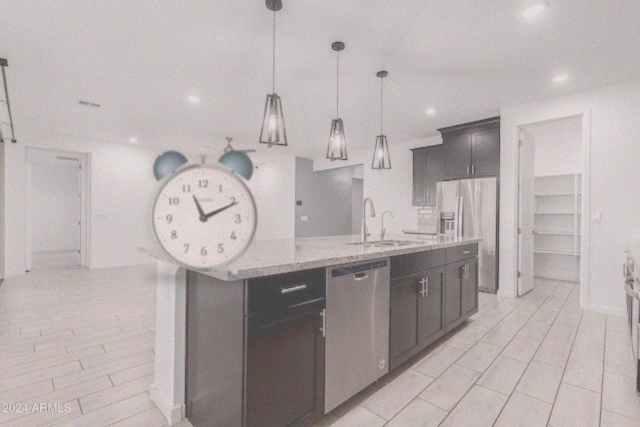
11:11
